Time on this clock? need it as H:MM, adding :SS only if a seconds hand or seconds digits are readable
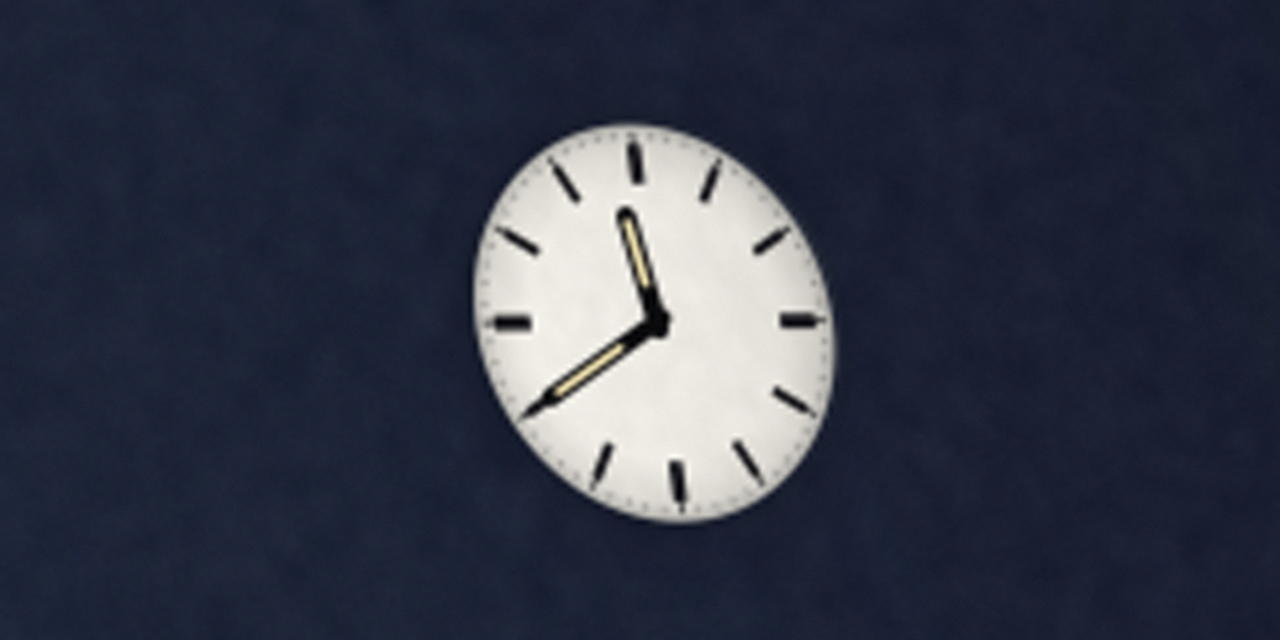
11:40
